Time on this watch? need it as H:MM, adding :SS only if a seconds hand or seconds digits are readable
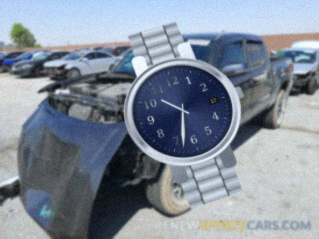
10:33
